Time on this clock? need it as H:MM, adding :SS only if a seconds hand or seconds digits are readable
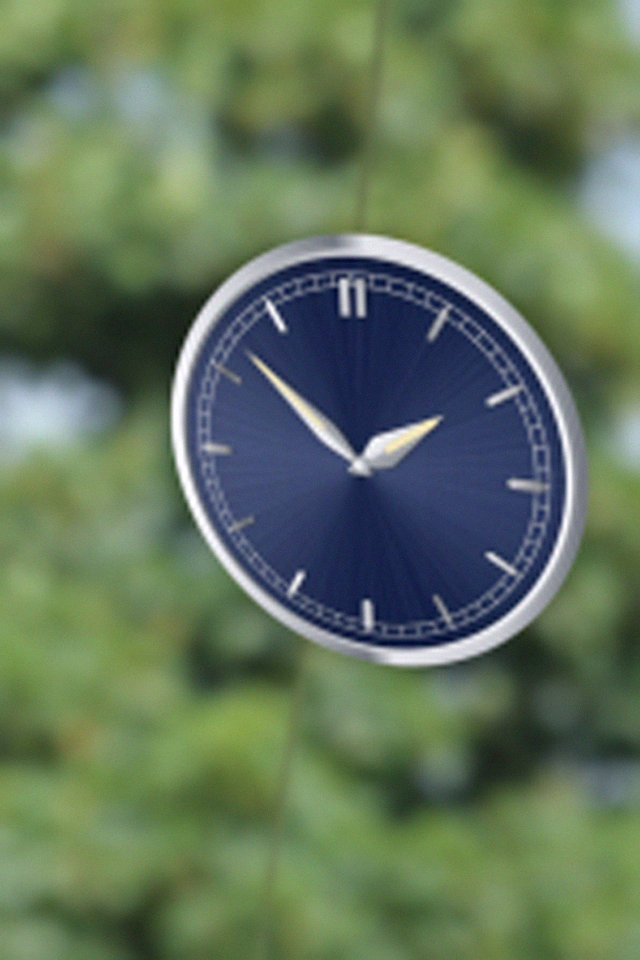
1:52
